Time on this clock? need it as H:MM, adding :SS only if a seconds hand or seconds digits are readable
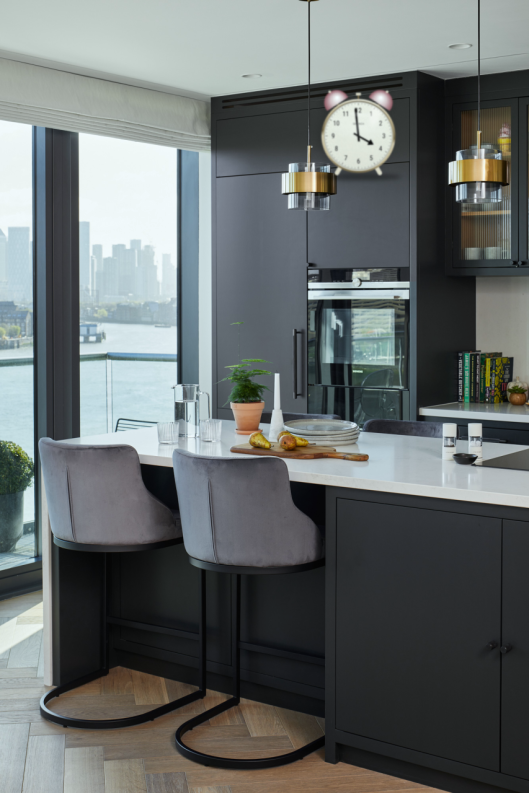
3:59
